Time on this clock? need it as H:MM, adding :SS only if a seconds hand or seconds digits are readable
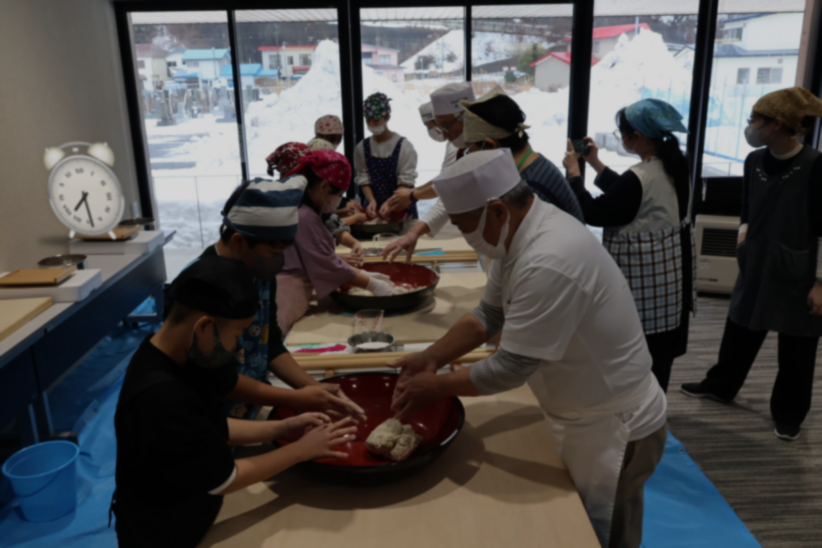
7:29
